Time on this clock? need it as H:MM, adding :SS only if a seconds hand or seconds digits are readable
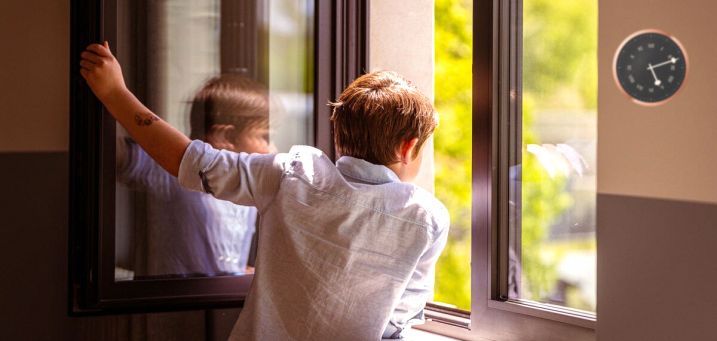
5:12
